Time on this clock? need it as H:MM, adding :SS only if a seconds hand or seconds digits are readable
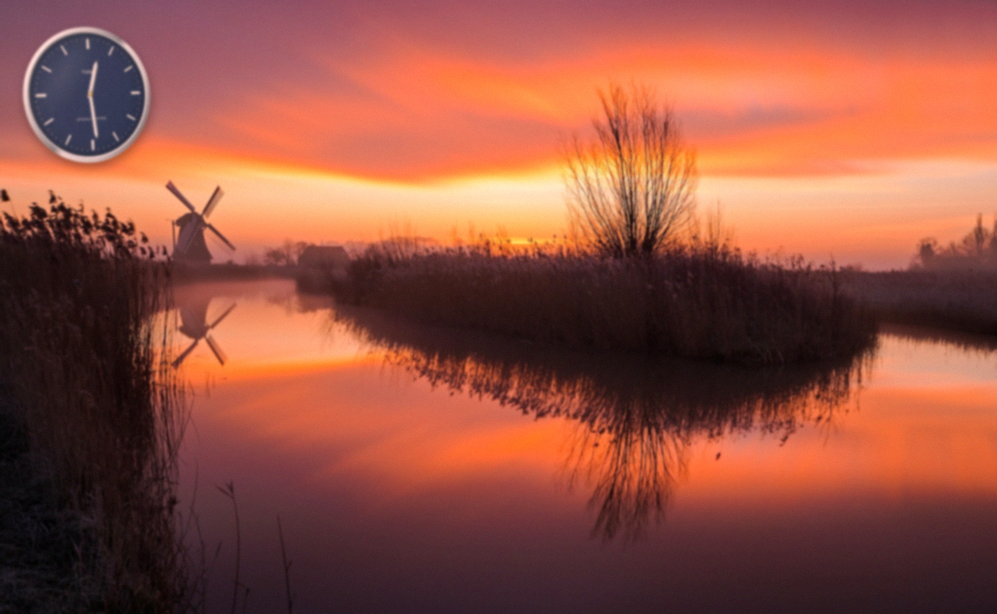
12:29
